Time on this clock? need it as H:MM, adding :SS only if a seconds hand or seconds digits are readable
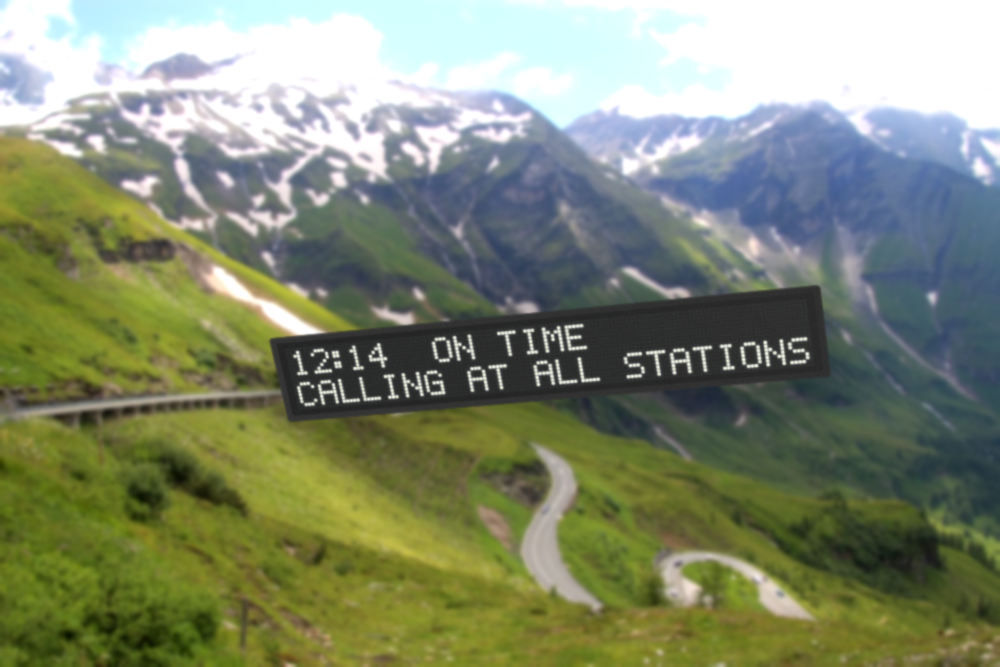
12:14
